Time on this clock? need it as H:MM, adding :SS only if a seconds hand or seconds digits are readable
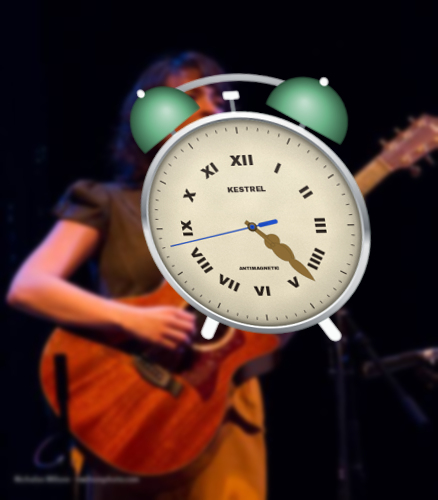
4:22:43
